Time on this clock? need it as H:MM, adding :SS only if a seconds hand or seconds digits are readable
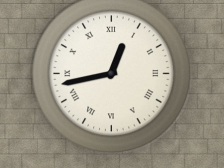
12:43
